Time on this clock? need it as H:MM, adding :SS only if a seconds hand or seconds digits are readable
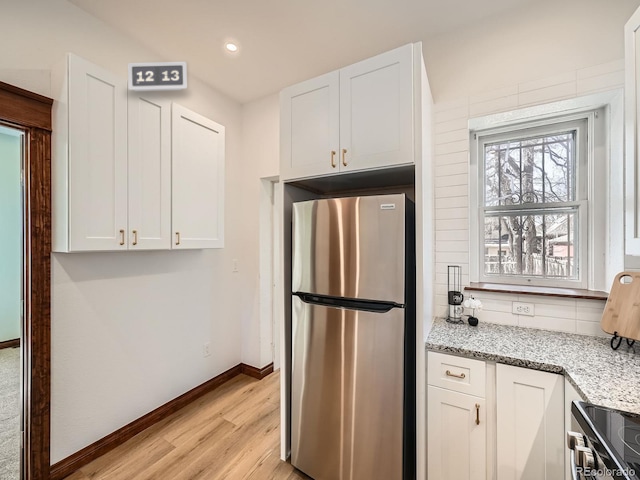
12:13
